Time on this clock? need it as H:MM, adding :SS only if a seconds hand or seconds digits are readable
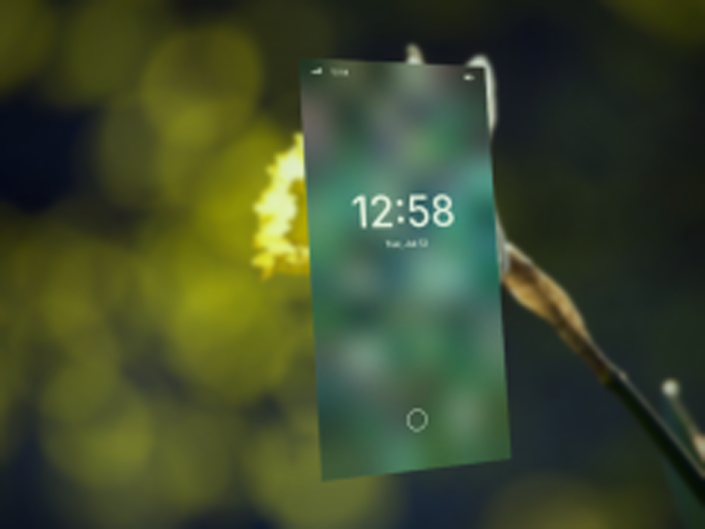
12:58
